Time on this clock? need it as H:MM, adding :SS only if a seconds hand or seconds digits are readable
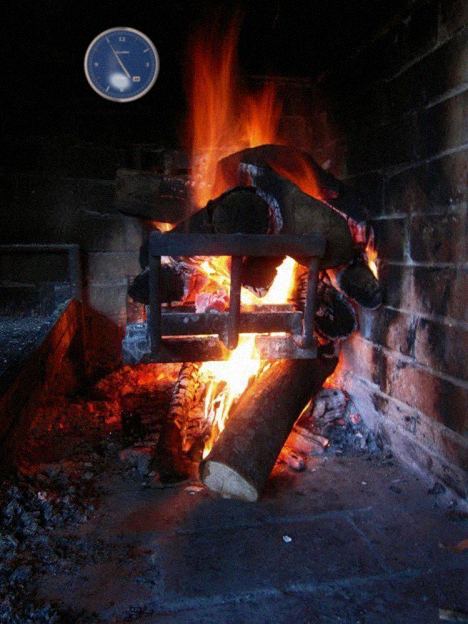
4:55
